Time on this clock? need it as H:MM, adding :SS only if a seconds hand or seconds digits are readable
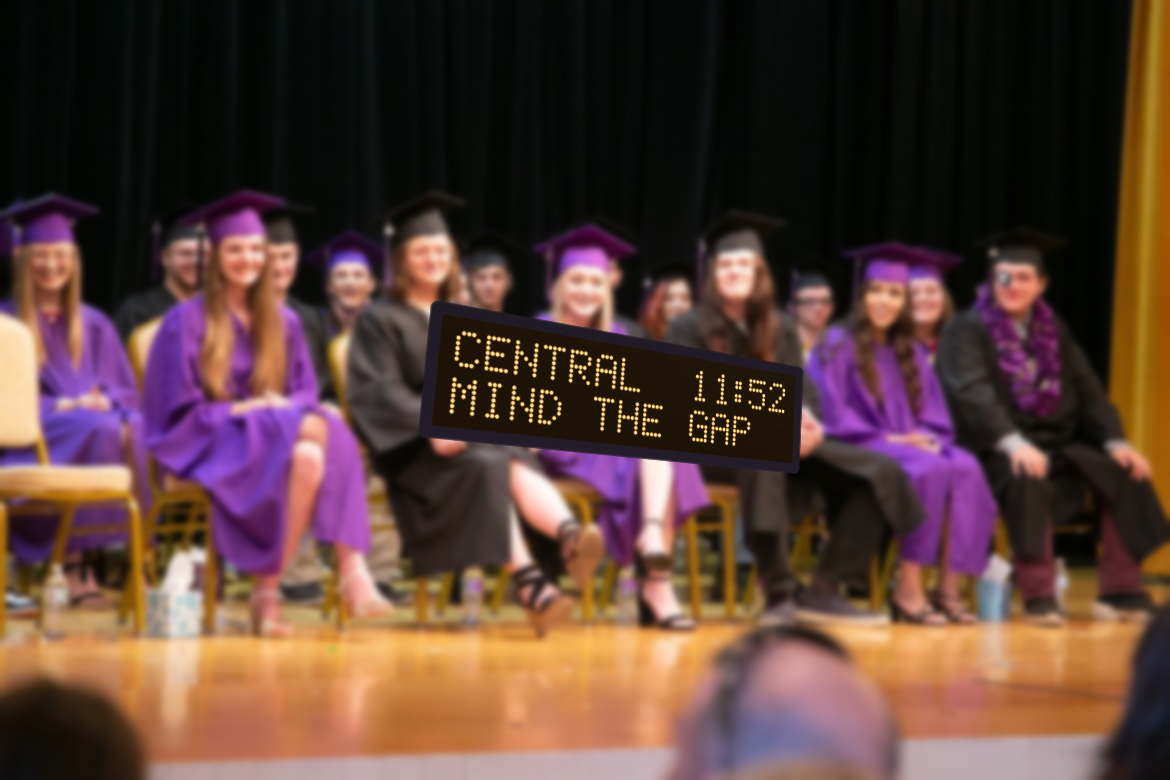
11:52
